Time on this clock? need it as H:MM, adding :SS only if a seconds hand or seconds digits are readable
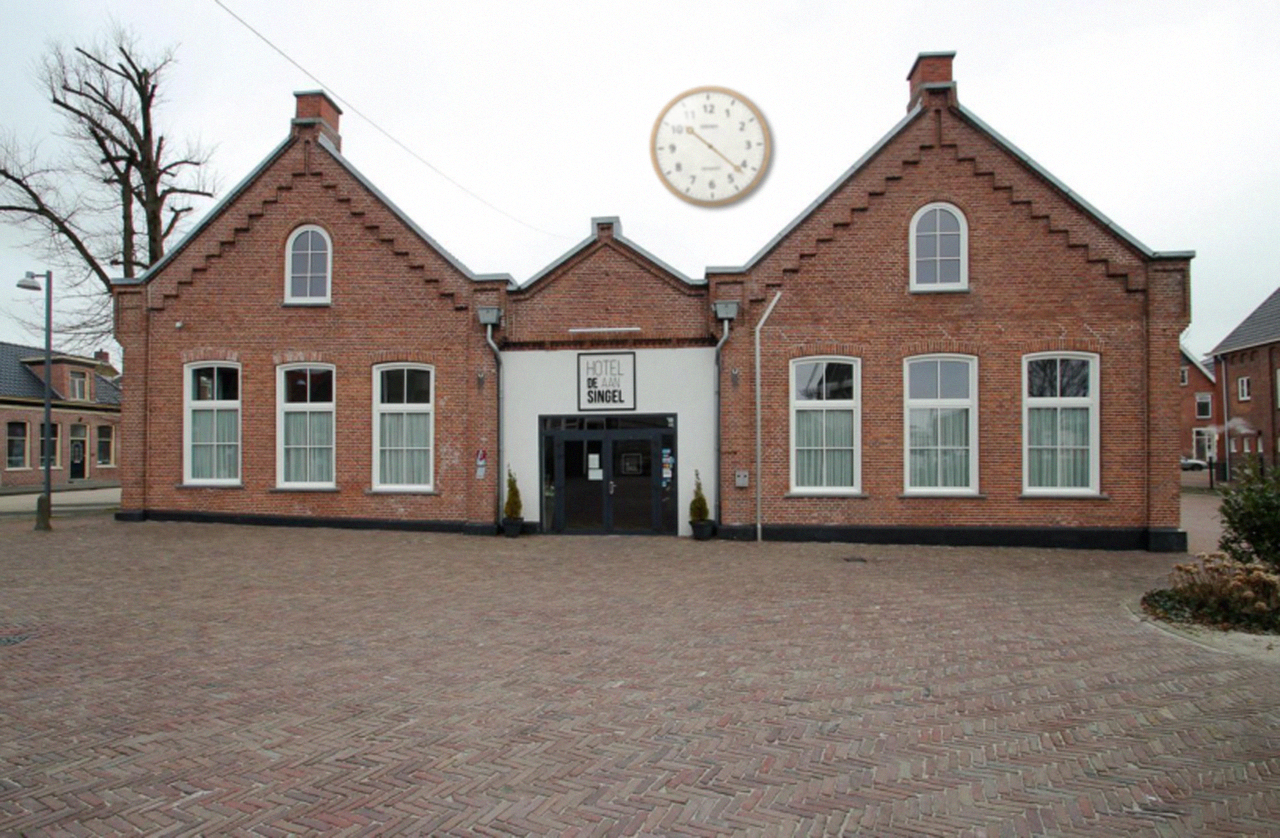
10:22
